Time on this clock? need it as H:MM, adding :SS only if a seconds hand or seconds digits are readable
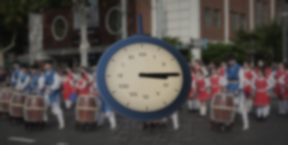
3:15
